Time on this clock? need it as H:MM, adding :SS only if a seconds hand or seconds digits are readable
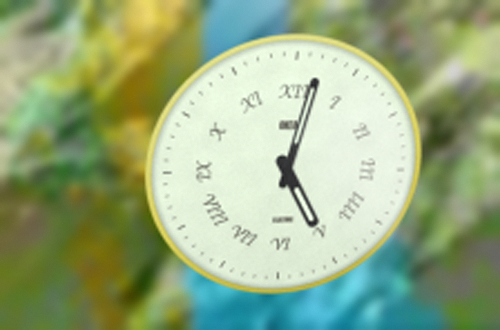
5:02
